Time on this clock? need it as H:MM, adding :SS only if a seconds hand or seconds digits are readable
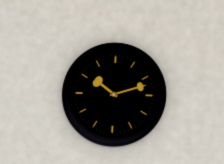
10:12
